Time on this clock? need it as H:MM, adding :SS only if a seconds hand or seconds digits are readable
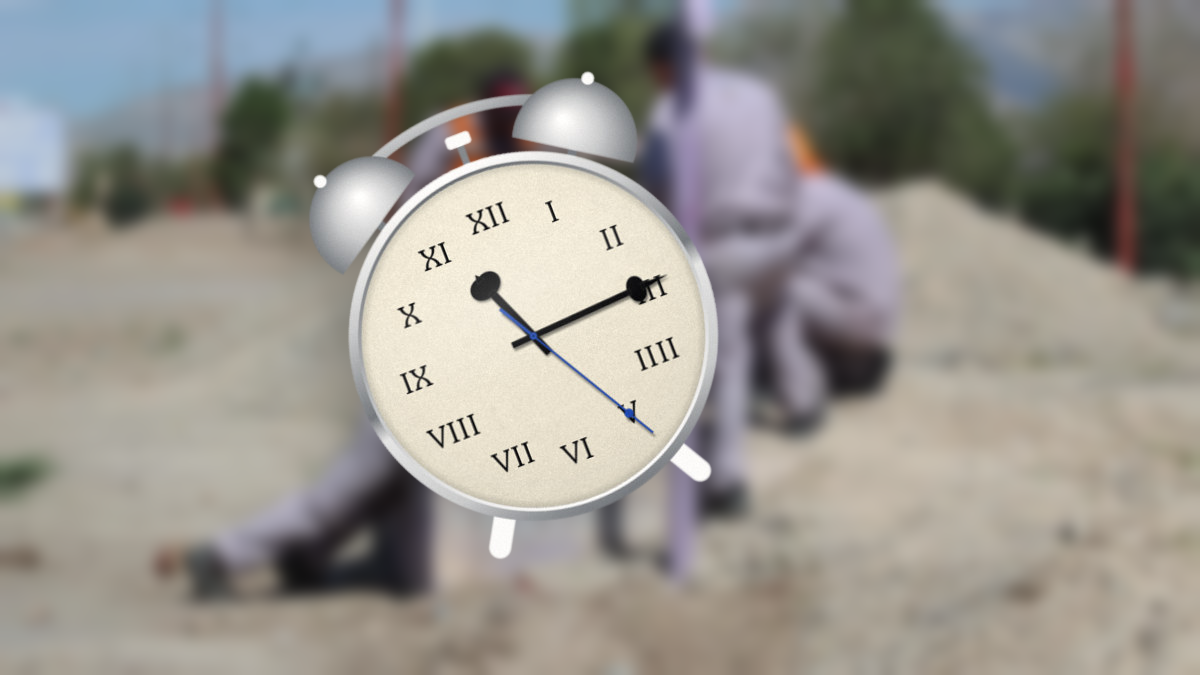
11:14:25
